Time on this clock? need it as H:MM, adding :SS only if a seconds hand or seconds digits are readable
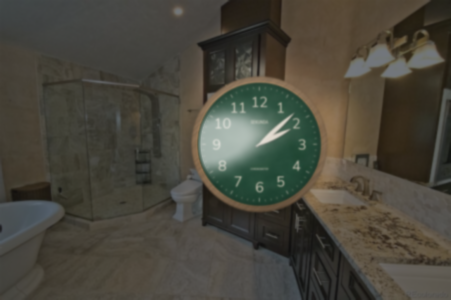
2:08
